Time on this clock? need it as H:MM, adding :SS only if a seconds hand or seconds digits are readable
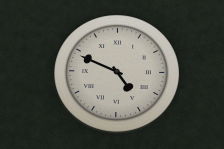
4:49
